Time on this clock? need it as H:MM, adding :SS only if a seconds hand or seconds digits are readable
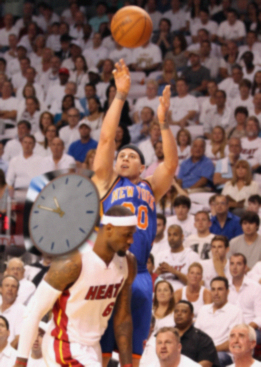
10:47
